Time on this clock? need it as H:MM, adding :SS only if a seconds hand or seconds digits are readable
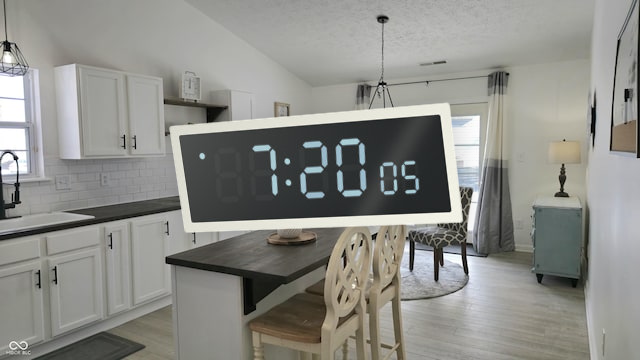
7:20:05
